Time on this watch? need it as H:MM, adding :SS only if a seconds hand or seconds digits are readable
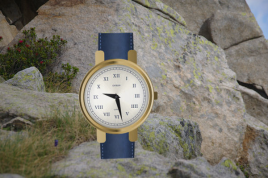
9:28
